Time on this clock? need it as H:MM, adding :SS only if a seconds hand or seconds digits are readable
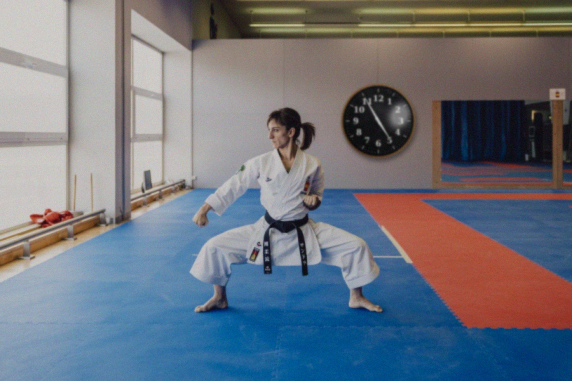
4:55
